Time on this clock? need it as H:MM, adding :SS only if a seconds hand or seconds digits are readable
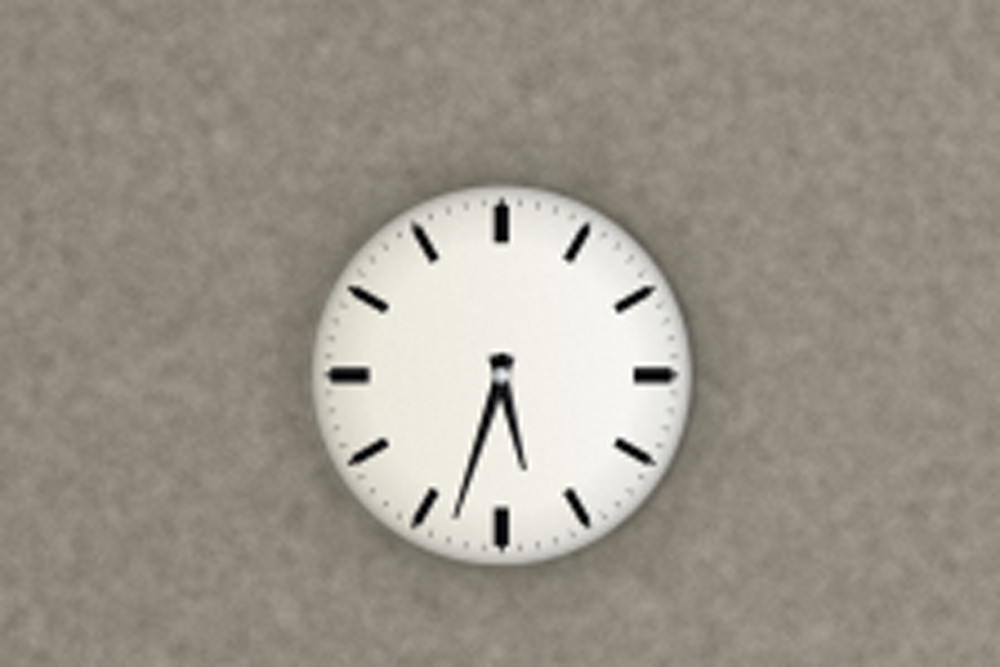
5:33
